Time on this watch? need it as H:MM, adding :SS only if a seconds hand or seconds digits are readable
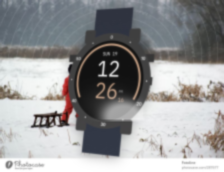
12:26
